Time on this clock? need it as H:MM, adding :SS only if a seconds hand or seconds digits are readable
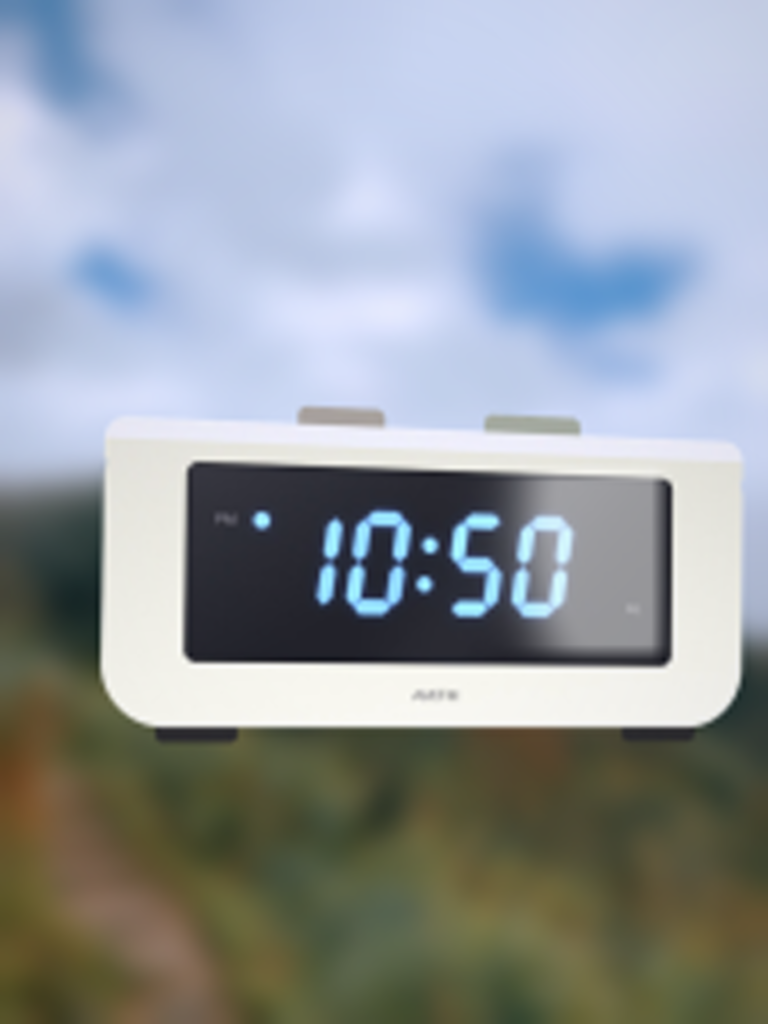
10:50
